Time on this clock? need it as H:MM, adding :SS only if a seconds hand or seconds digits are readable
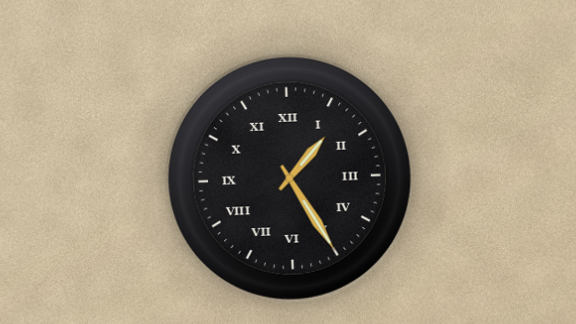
1:25
